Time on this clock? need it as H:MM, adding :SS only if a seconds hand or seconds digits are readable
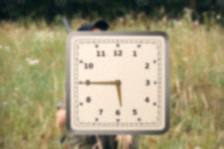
5:45
